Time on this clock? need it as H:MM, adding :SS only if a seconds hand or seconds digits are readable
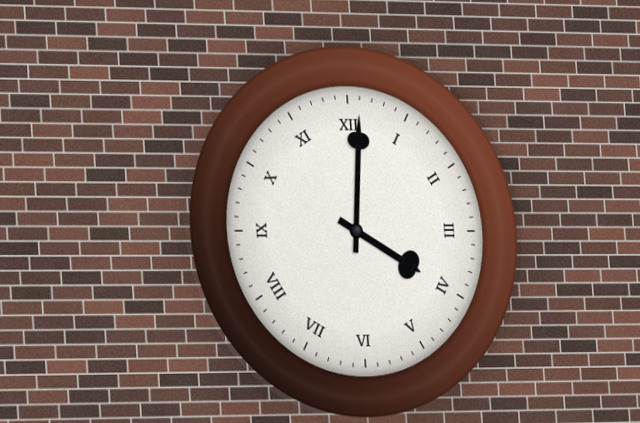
4:01
